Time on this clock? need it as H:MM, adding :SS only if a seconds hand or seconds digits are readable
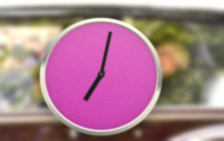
7:02
